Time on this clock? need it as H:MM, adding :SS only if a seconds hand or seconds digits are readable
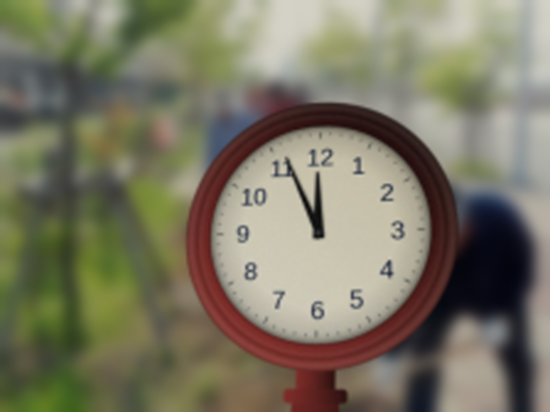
11:56
